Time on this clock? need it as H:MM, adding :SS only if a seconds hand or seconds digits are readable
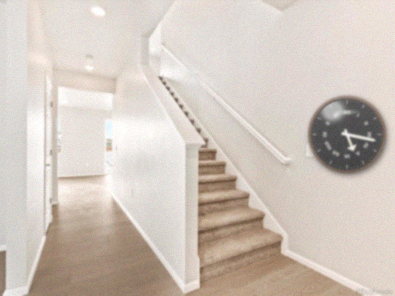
5:17
